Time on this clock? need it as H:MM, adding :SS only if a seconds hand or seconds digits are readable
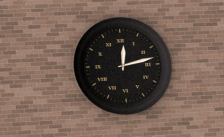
12:13
